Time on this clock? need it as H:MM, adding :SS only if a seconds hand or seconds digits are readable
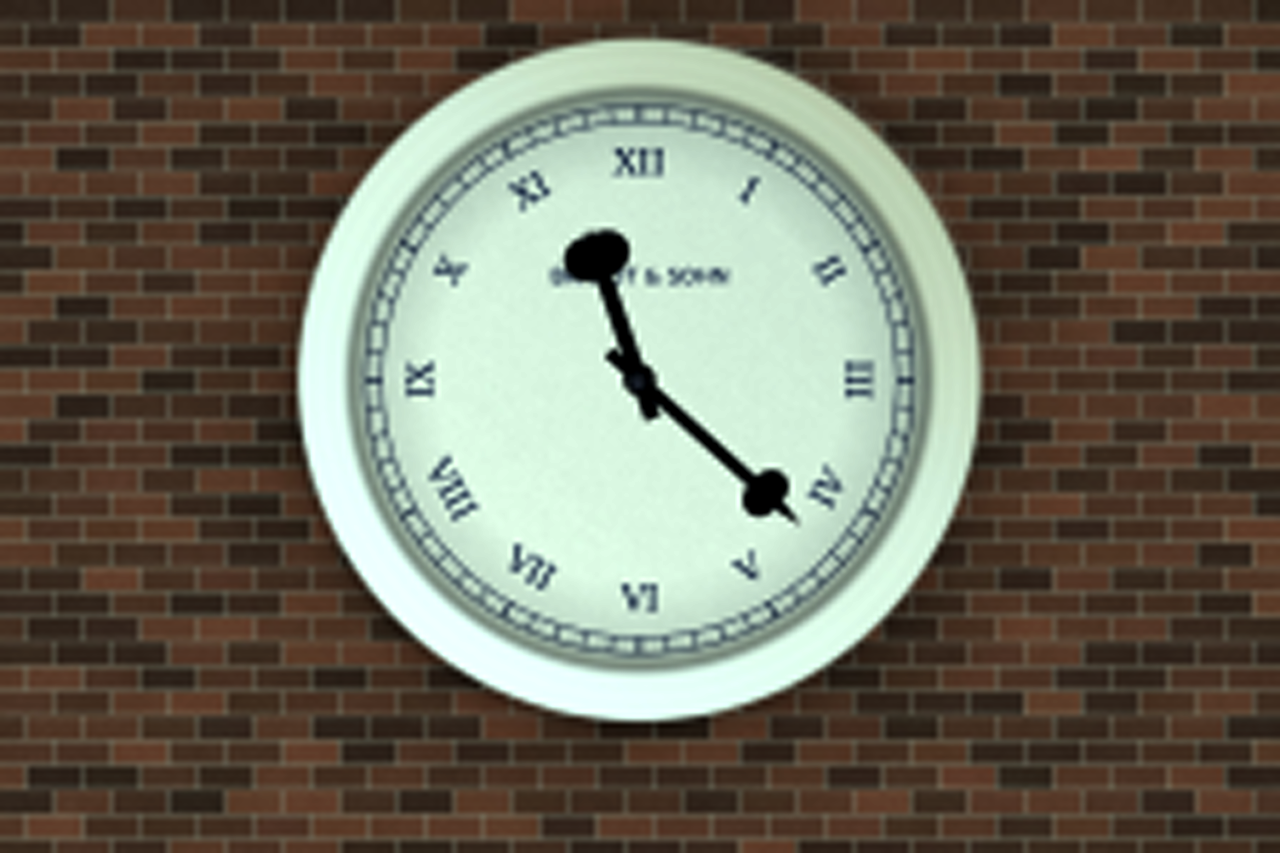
11:22
